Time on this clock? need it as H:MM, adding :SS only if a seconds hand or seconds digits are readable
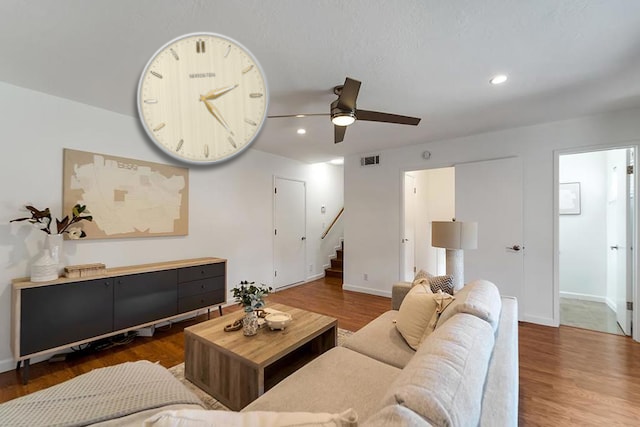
2:24
